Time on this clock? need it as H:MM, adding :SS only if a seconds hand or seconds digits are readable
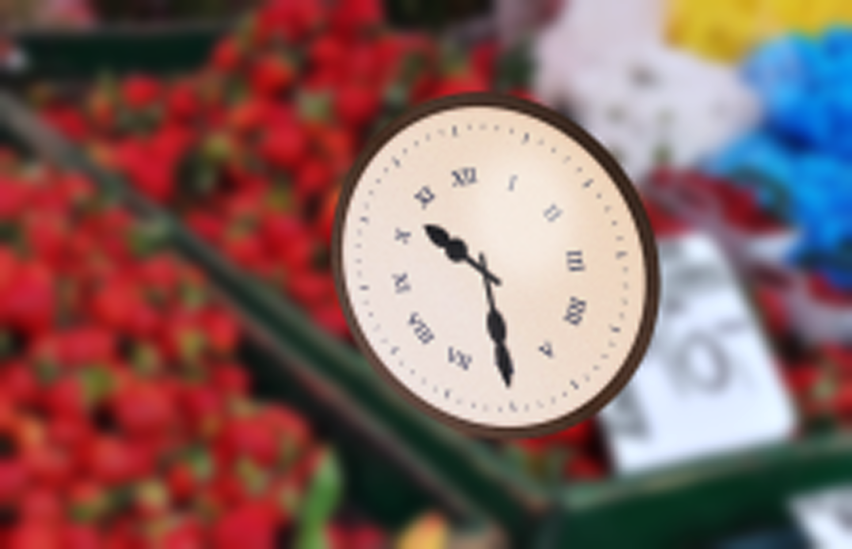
10:30
